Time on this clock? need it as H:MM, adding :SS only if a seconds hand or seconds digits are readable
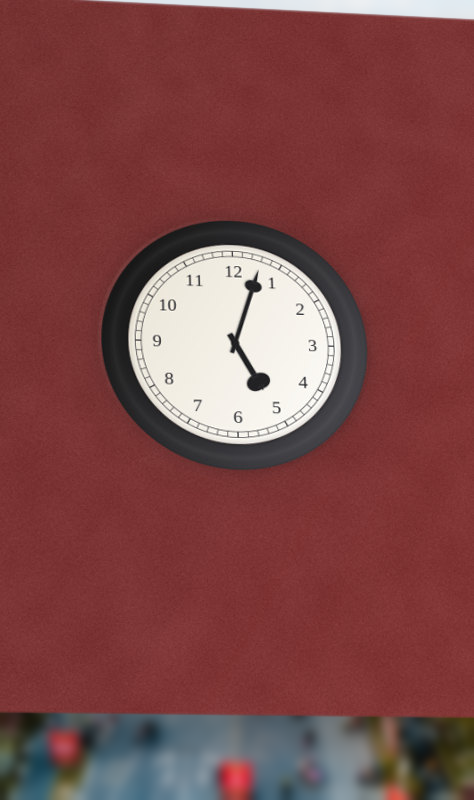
5:03
